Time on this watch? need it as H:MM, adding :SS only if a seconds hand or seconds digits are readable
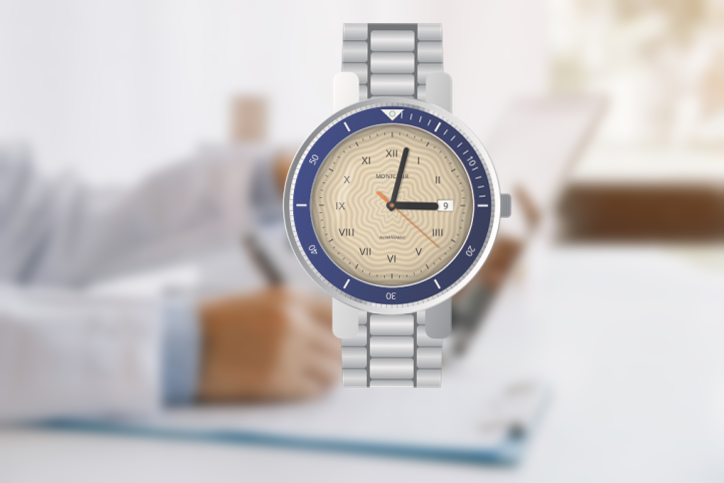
3:02:22
